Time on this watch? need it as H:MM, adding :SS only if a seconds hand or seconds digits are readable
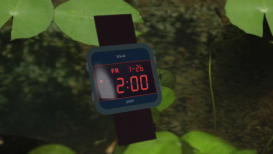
2:00
